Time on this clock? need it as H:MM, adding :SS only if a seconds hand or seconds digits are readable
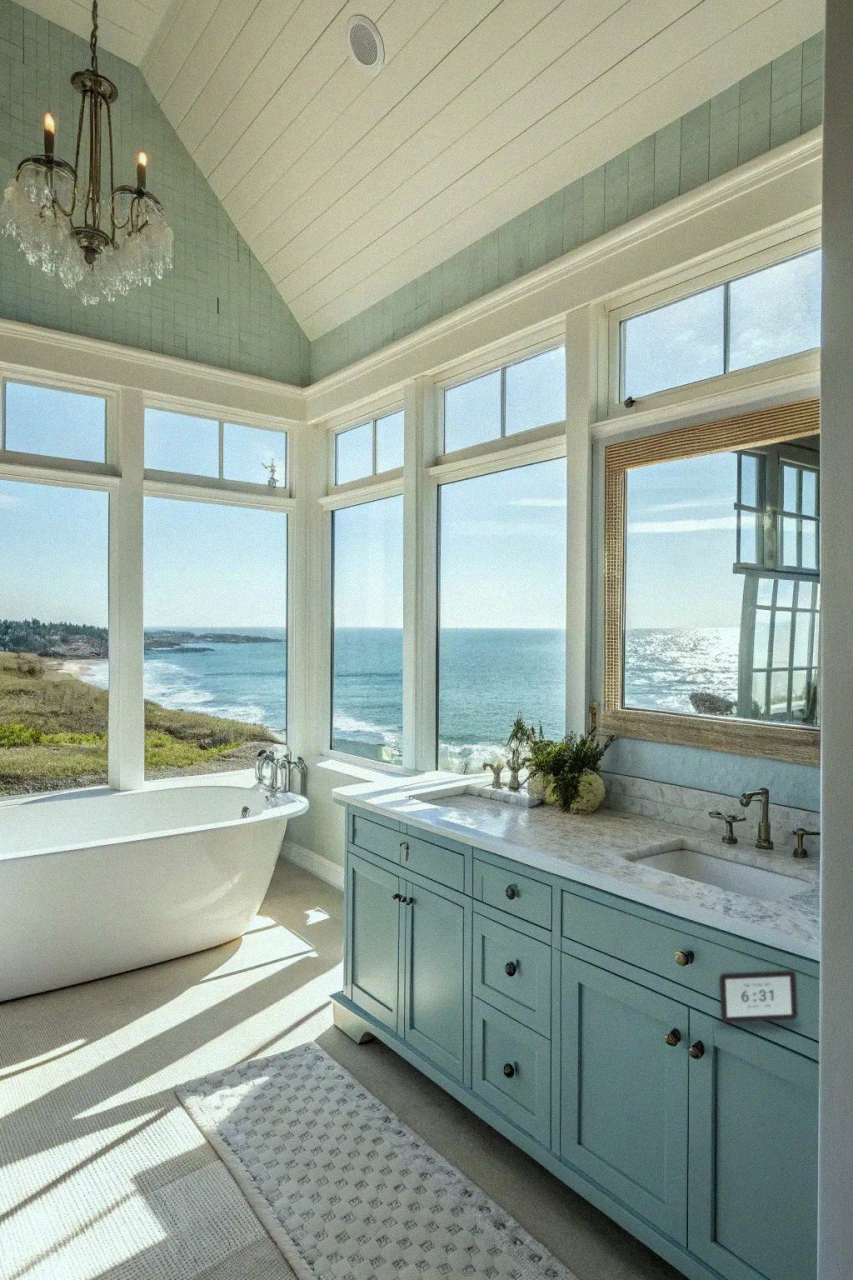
6:31
